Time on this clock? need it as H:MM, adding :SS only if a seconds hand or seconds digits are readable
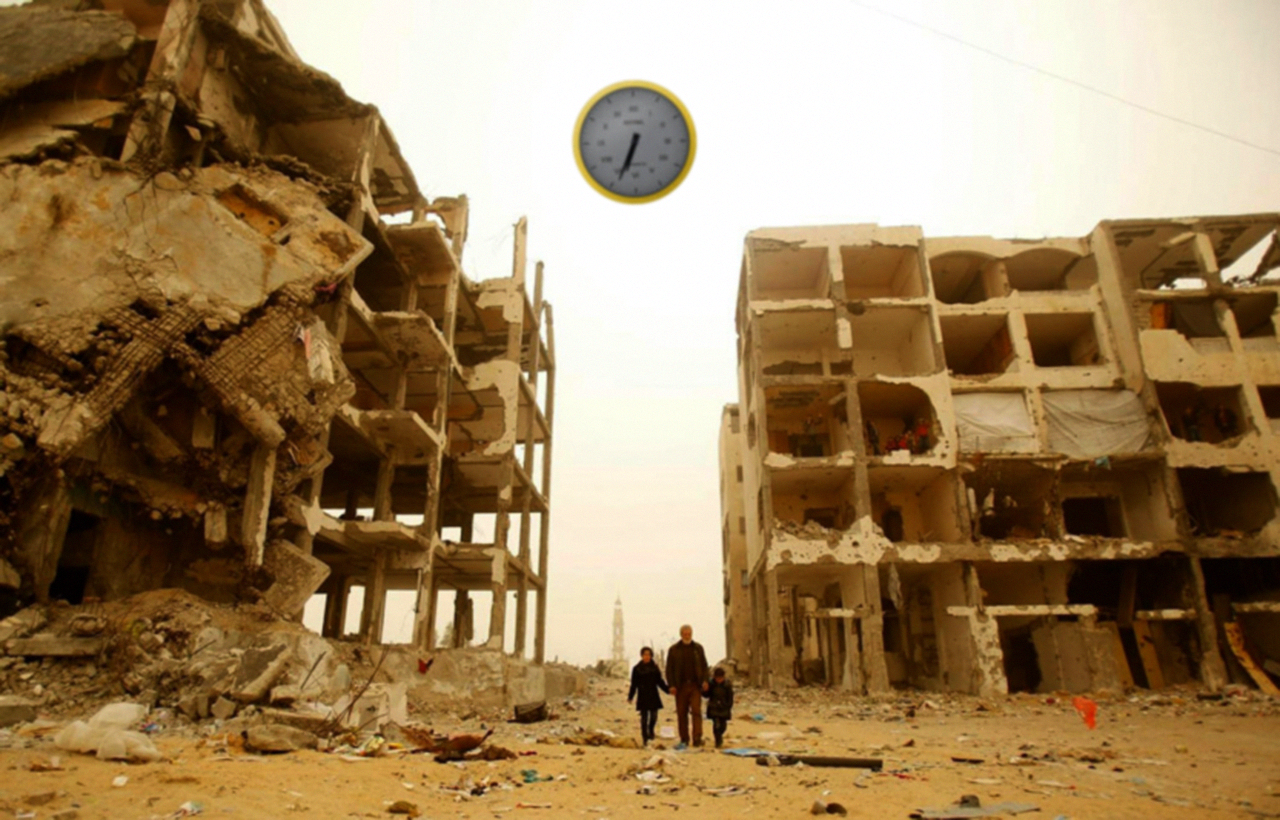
6:34
